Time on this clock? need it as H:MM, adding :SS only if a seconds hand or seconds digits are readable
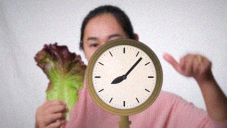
8:07
